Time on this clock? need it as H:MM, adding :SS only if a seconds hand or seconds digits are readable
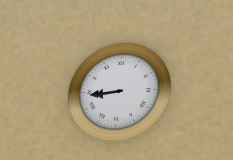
8:44
